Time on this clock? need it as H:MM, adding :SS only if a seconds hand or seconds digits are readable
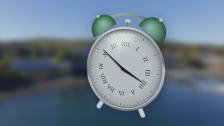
3:51
